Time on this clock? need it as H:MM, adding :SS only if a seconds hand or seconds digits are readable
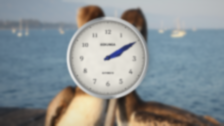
2:10
